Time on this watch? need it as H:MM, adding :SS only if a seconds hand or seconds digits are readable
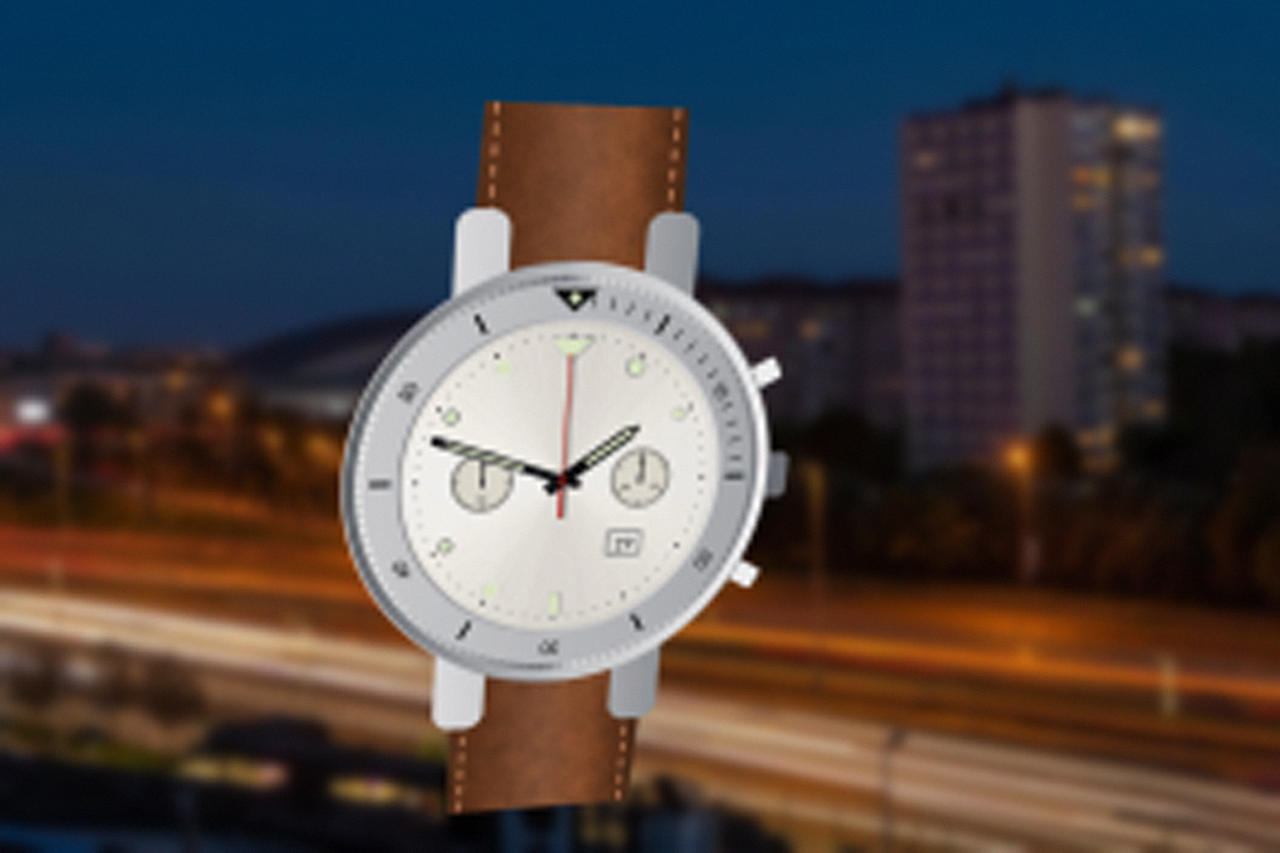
1:48
